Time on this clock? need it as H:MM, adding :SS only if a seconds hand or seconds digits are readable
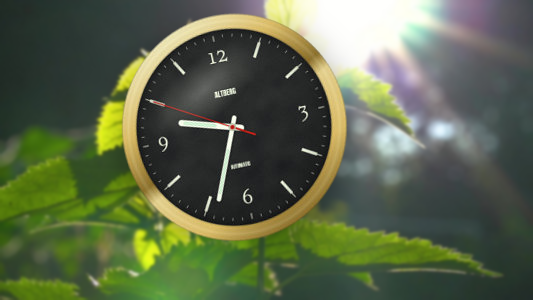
9:33:50
